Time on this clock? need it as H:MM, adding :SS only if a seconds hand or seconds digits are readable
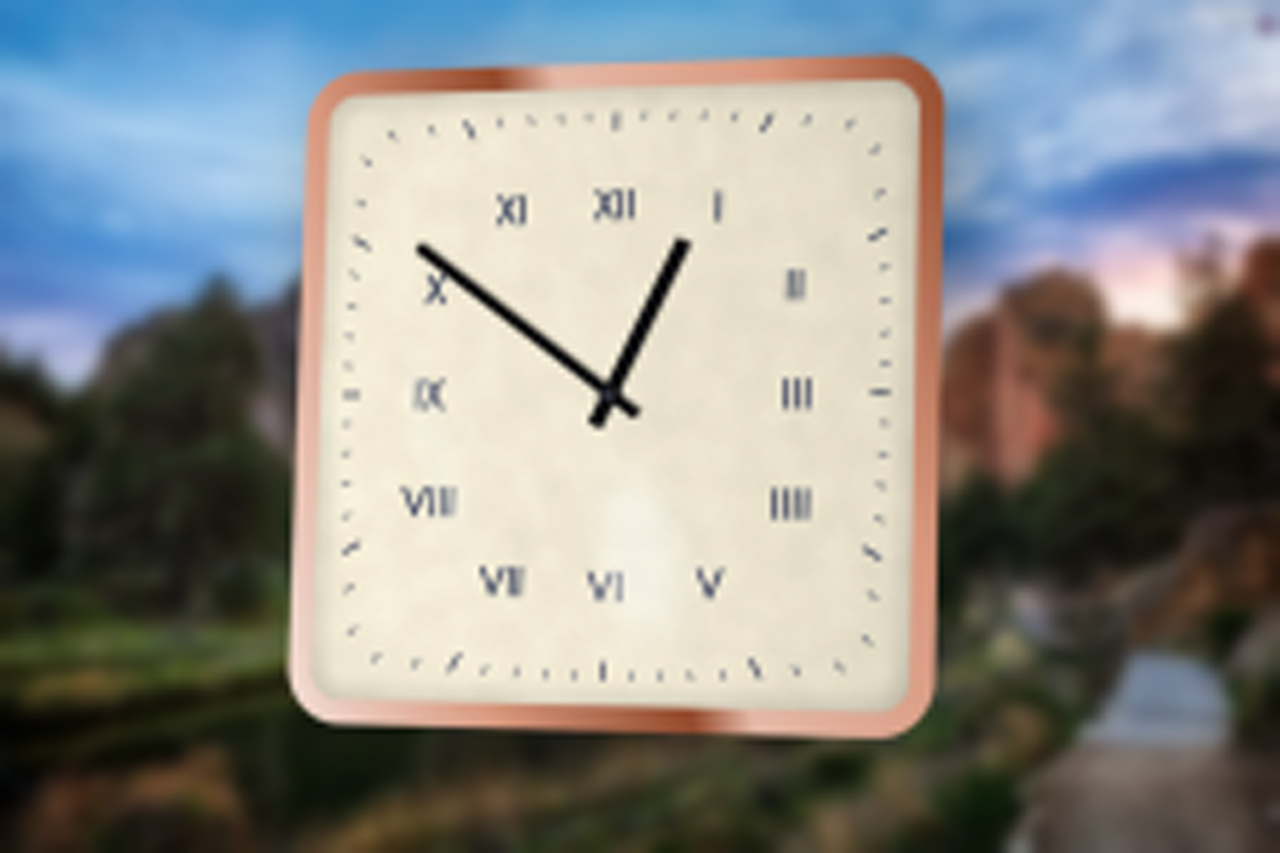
12:51
